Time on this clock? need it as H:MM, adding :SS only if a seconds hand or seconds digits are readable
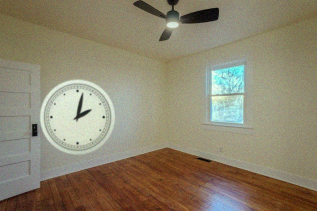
2:02
